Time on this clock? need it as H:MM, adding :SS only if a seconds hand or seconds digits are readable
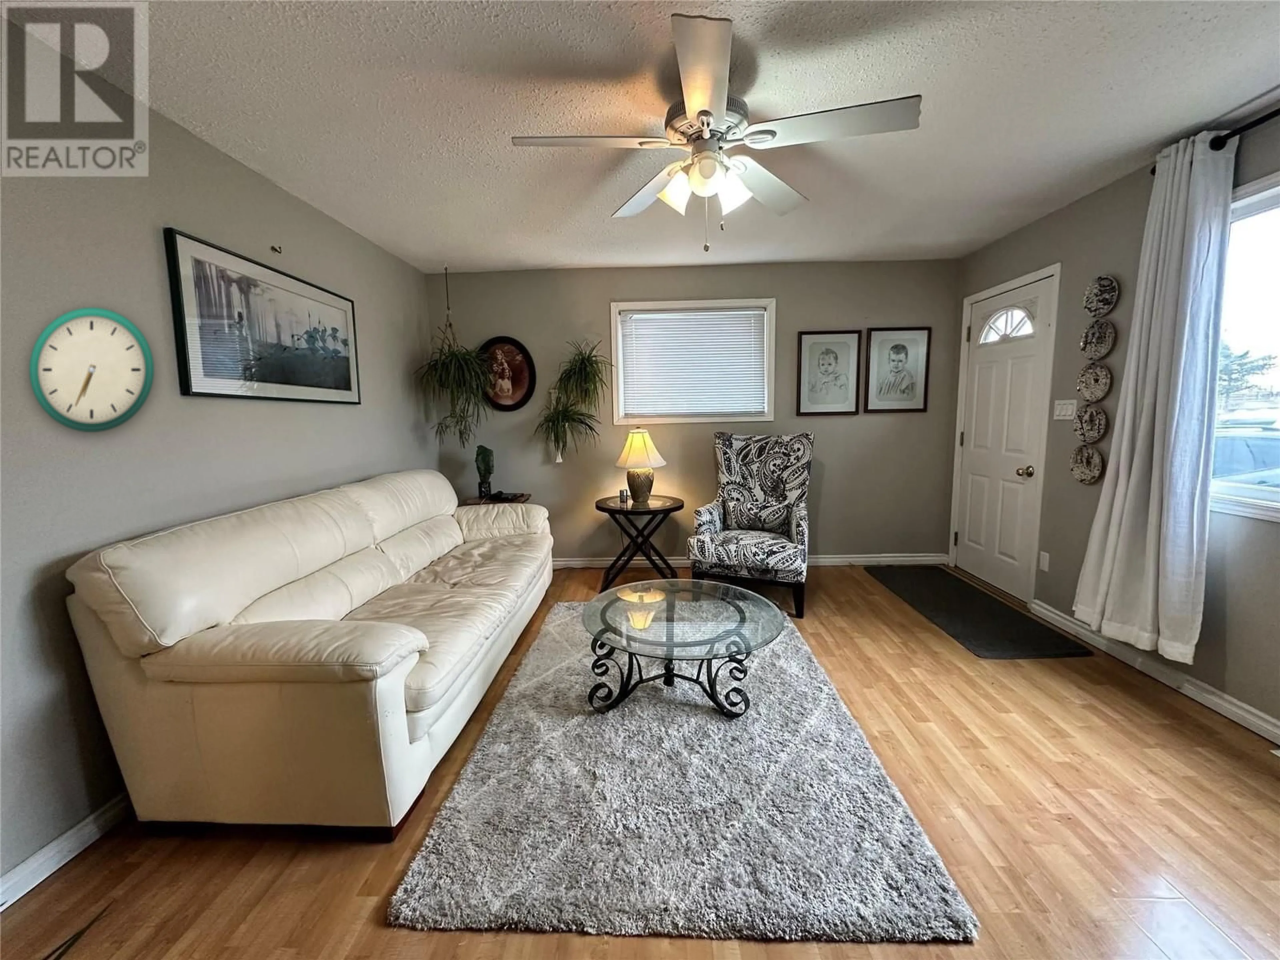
6:34
